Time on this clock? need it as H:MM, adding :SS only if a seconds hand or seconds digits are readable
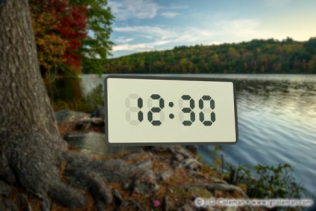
12:30
